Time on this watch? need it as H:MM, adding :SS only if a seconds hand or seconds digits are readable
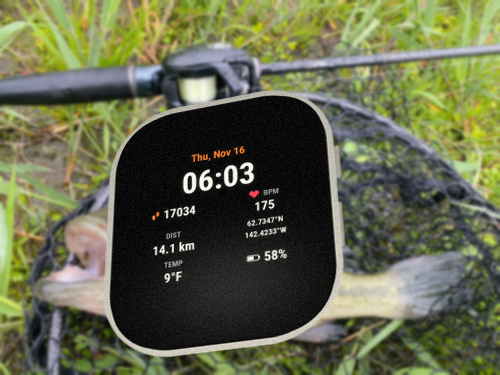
6:03
